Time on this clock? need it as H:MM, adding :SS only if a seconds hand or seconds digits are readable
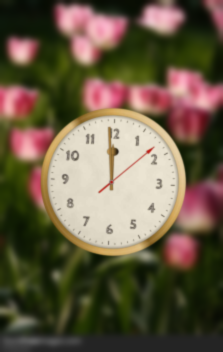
11:59:08
